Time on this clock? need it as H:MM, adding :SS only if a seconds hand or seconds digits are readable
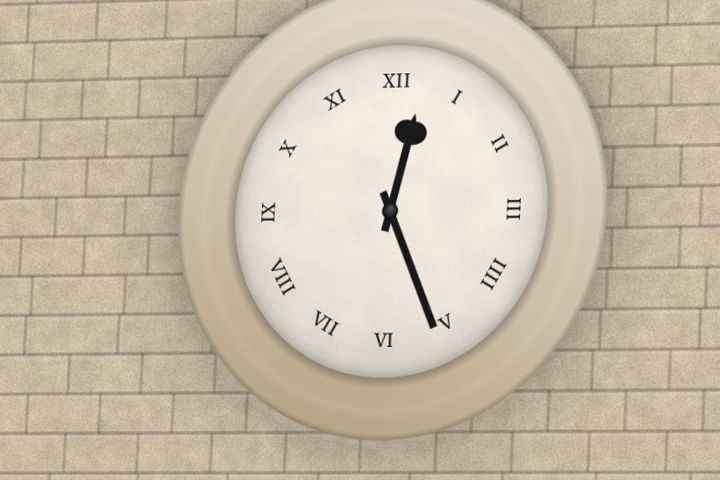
12:26
